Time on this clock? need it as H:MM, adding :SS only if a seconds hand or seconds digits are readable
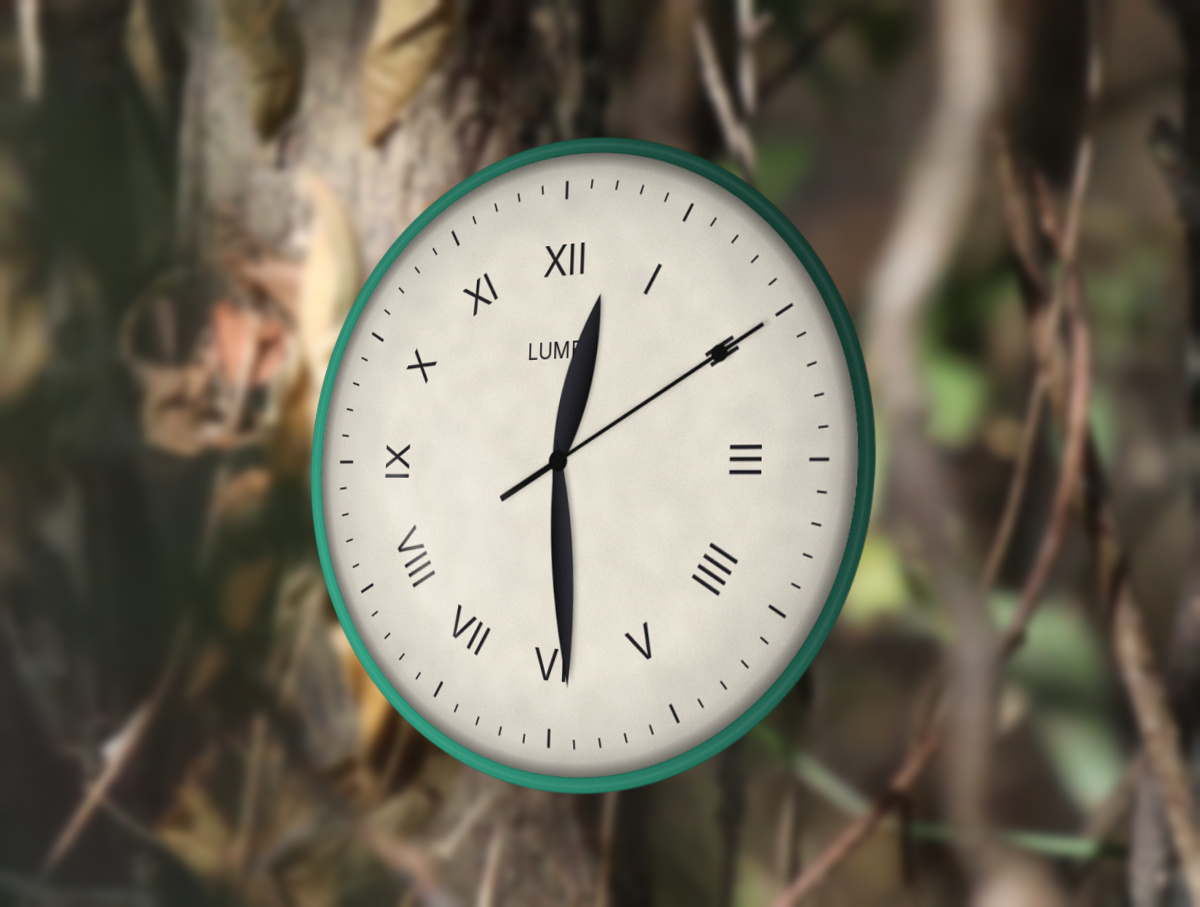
12:29:10
